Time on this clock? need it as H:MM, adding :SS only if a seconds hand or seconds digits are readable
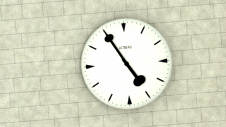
4:55
